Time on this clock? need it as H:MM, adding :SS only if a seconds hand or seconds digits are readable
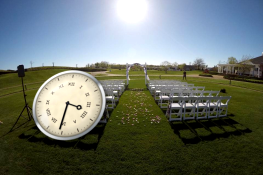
3:31
